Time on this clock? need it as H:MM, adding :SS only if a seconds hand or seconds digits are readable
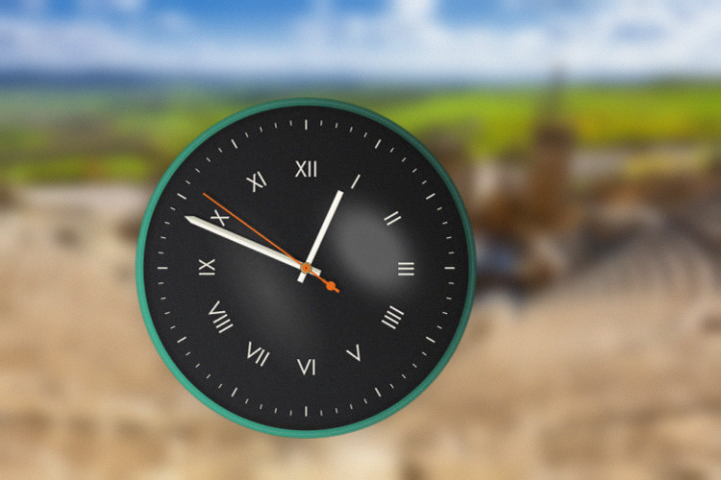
12:48:51
